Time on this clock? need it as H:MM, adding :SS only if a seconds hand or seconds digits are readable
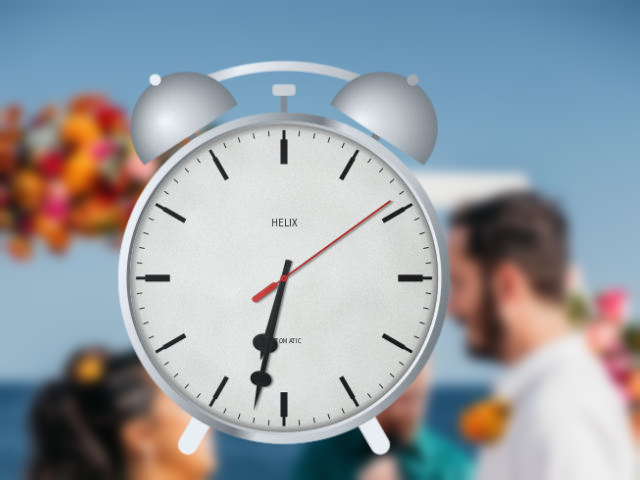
6:32:09
